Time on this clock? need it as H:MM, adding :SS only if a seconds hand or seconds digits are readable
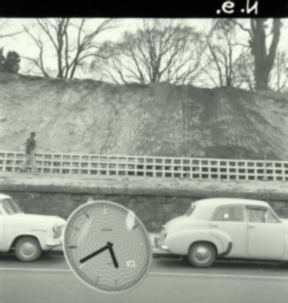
5:41
